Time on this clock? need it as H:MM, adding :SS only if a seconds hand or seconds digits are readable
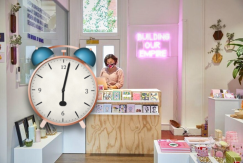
6:02
